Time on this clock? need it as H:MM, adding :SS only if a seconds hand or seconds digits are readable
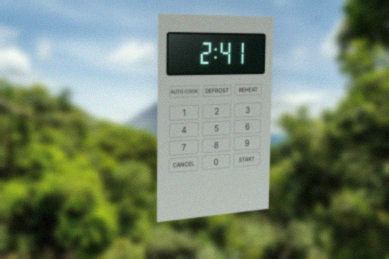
2:41
